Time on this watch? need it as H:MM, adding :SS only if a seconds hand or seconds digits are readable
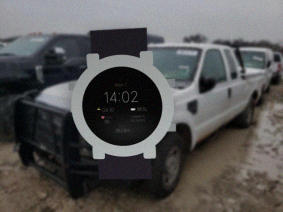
14:02
